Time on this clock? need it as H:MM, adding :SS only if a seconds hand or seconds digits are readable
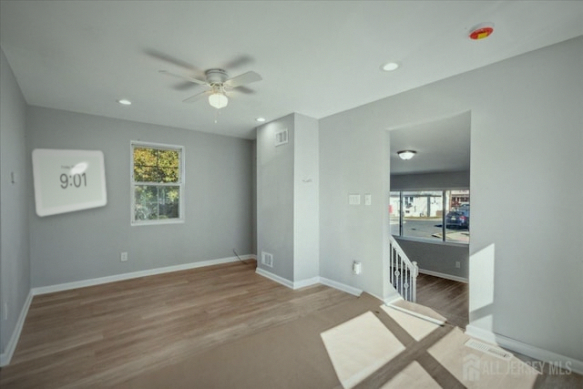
9:01
